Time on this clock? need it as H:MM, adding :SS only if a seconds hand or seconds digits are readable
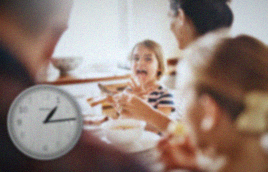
1:14
